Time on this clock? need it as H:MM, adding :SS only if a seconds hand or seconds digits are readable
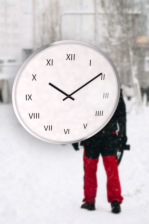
10:09
